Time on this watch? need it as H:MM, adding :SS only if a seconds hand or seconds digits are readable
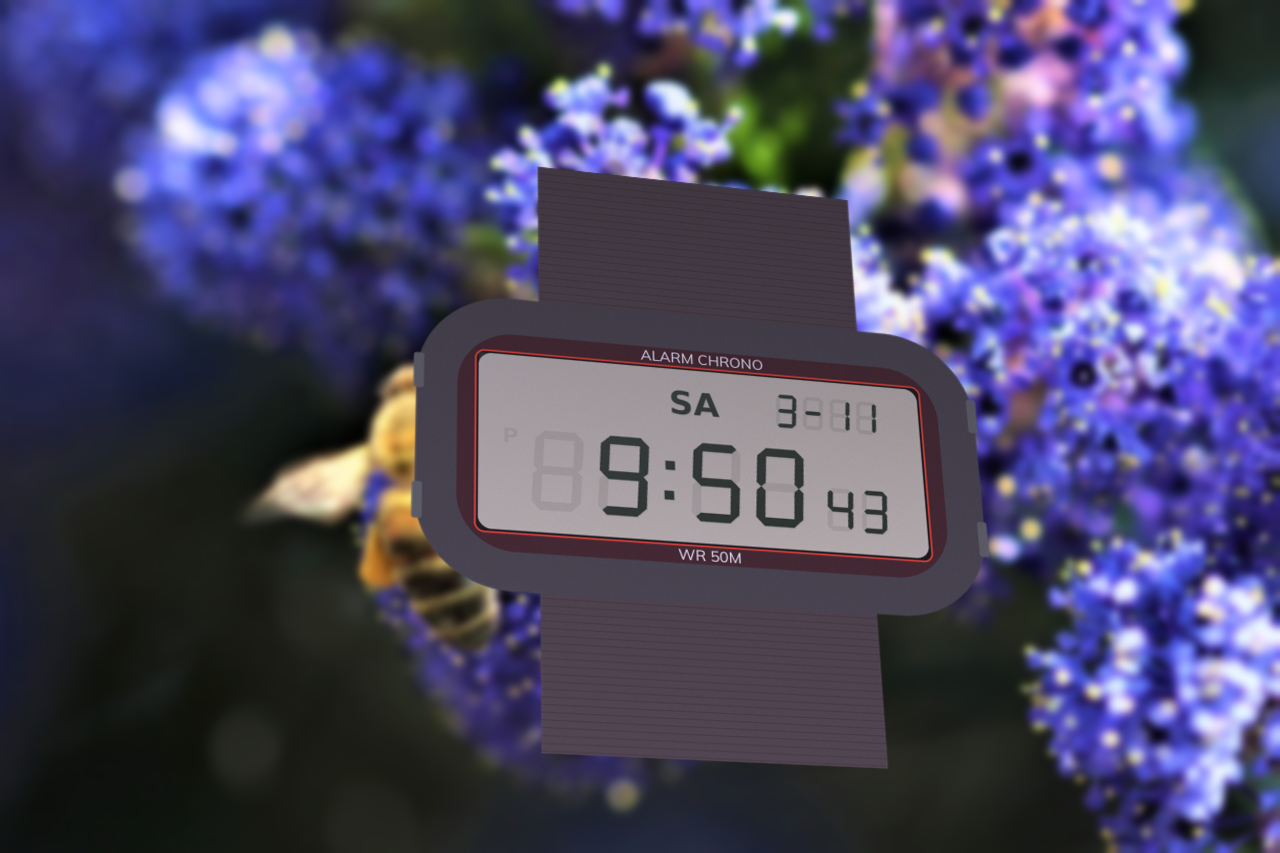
9:50:43
